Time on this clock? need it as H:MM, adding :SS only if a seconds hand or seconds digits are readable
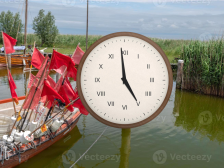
4:59
